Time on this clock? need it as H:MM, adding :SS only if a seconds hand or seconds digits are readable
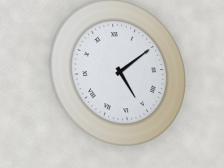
5:10
